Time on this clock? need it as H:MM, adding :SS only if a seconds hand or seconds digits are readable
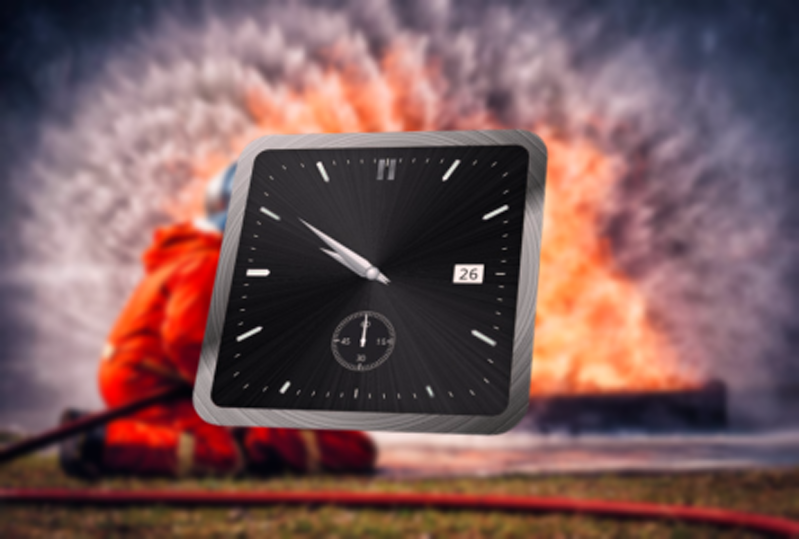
9:51
